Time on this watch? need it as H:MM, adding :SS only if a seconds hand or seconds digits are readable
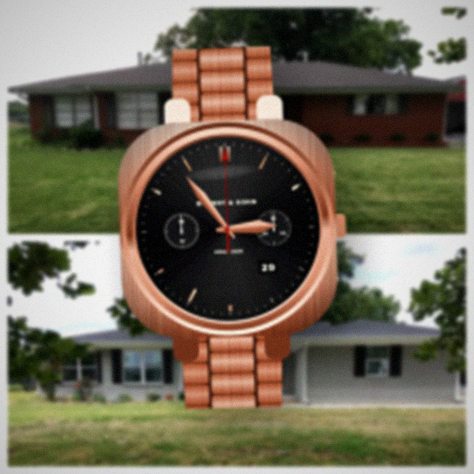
2:54
